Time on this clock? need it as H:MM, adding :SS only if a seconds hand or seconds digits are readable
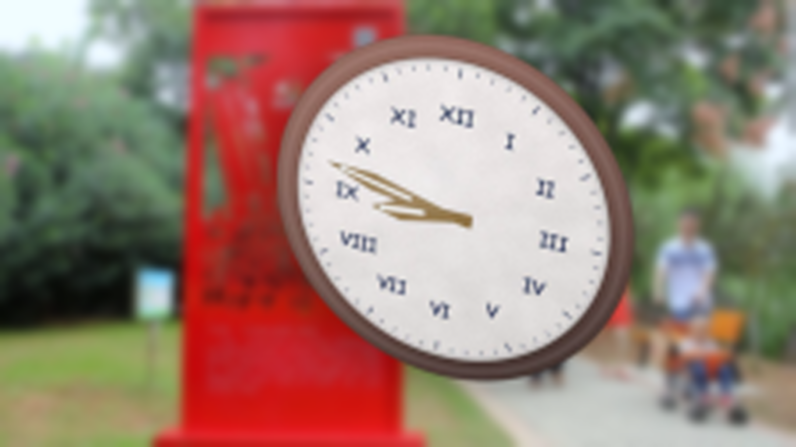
8:47
